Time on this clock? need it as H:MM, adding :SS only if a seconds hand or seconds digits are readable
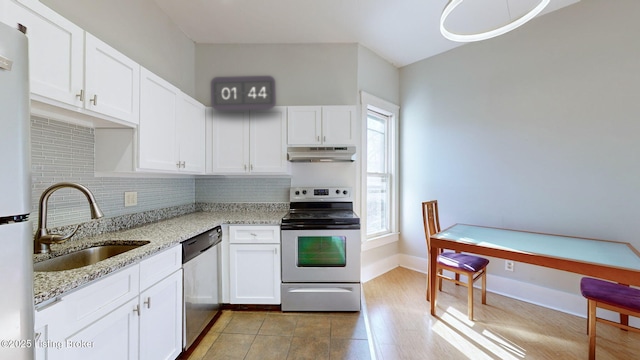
1:44
